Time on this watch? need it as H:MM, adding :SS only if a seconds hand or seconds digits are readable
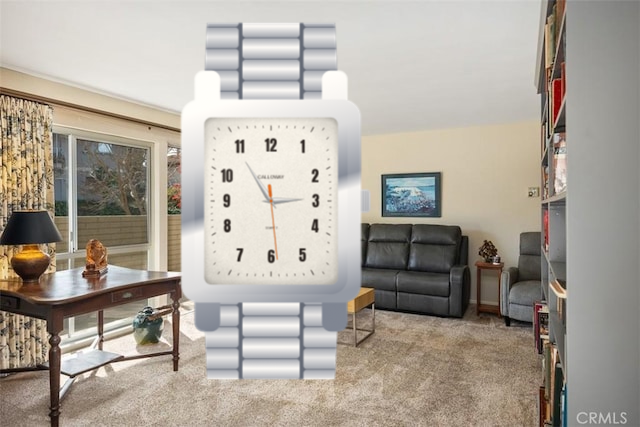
2:54:29
